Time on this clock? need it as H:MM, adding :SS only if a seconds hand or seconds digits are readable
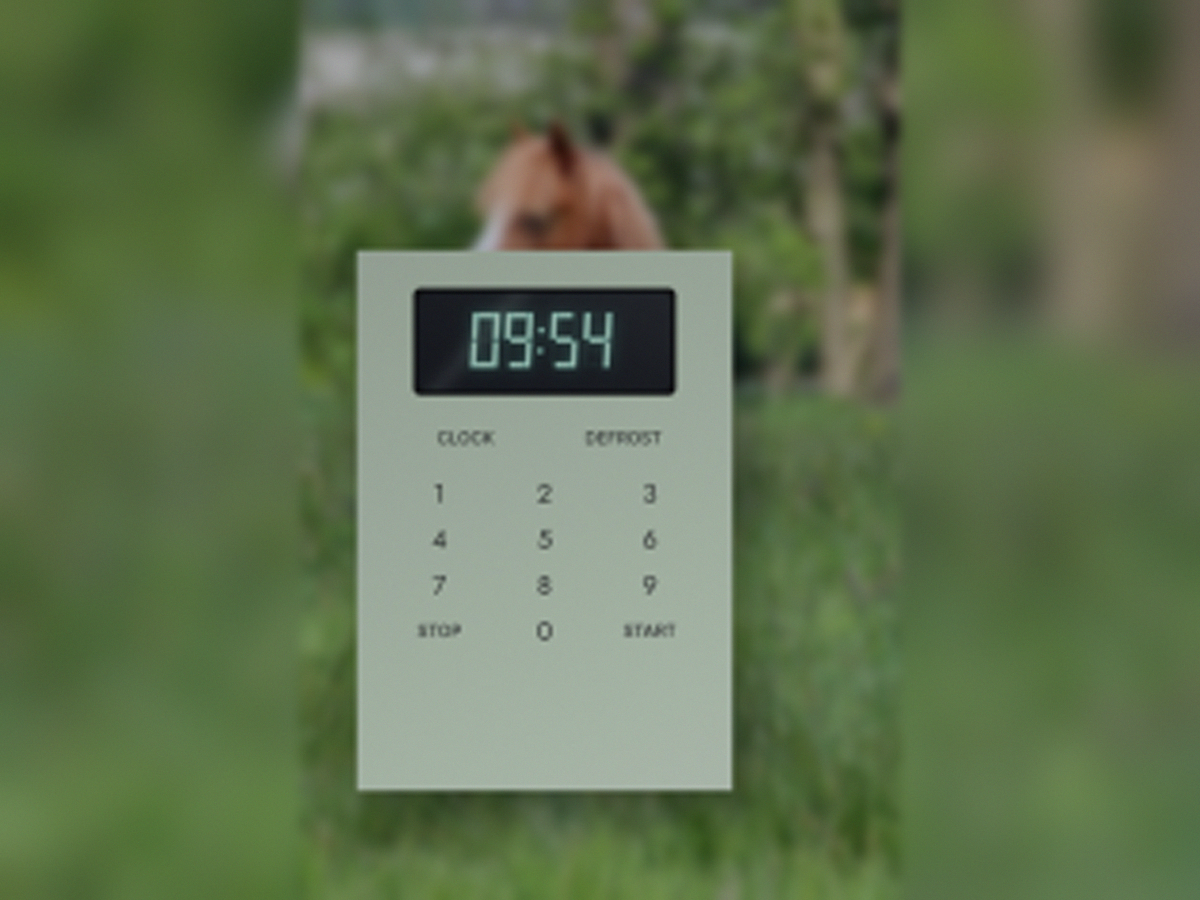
9:54
